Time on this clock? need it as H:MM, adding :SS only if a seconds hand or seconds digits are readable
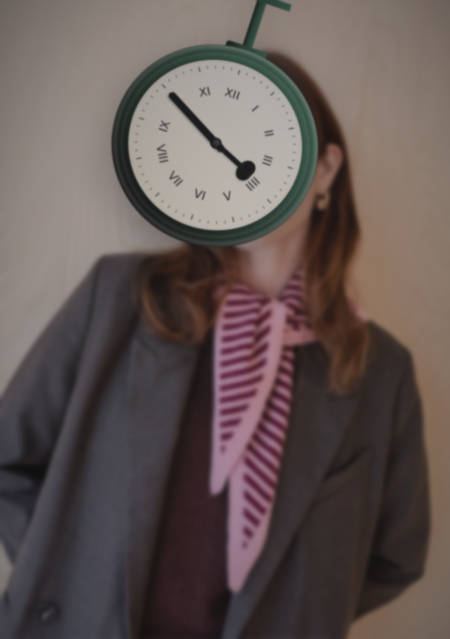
3:50
